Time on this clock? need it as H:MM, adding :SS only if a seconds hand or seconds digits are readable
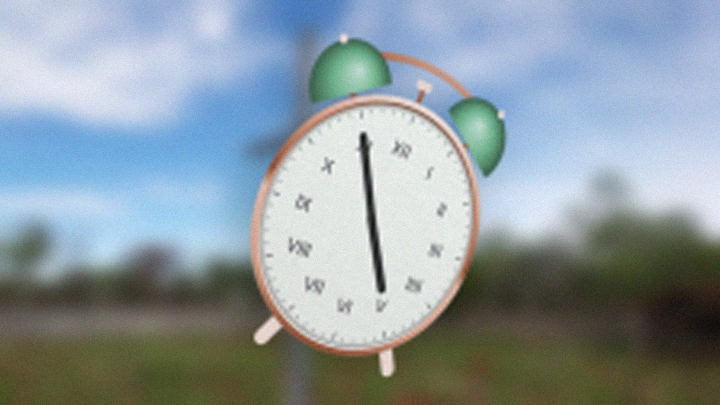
4:55
